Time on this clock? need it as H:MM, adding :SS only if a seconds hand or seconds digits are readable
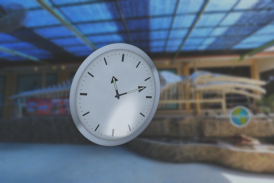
11:12
